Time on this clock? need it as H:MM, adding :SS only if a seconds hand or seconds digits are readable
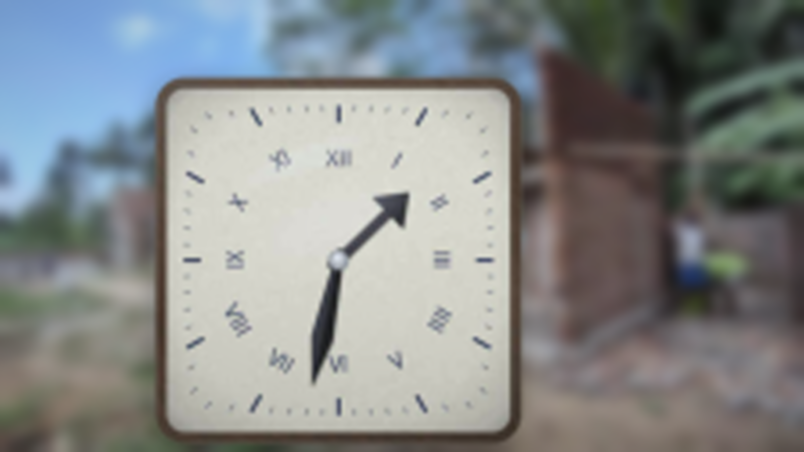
1:32
